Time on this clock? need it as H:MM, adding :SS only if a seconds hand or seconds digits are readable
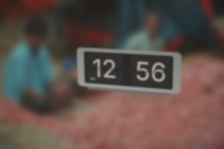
12:56
